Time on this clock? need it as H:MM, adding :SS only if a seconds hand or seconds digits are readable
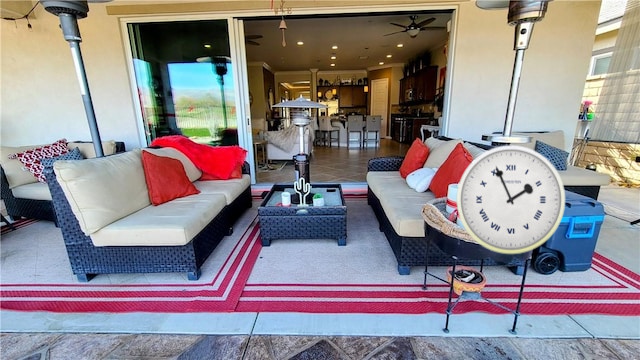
1:56
